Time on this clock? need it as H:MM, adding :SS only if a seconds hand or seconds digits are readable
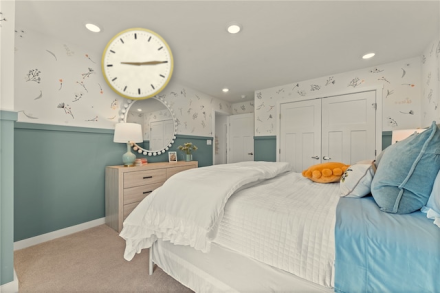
9:15
